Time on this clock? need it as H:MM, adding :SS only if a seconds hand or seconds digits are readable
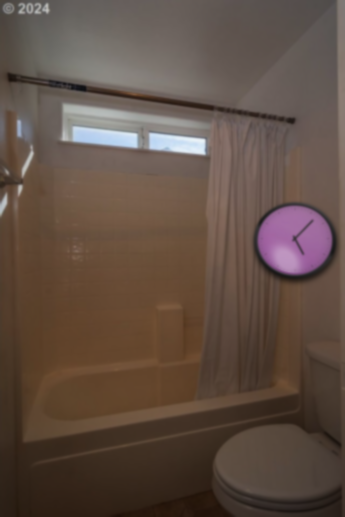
5:07
